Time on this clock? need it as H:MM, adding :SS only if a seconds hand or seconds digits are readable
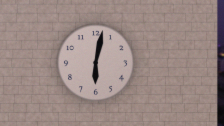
6:02
